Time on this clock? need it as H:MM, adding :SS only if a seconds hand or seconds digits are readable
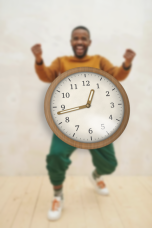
12:43
